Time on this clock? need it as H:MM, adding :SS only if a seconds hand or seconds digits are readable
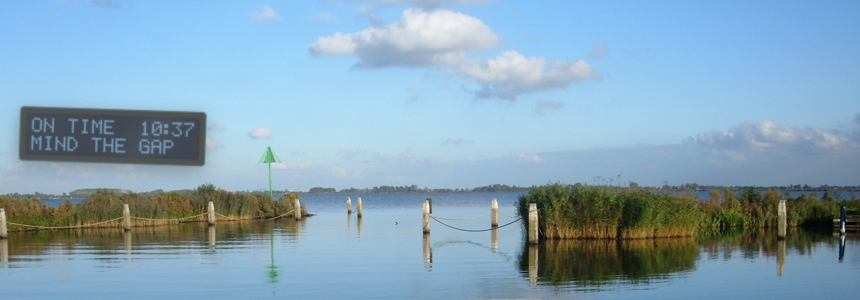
10:37
